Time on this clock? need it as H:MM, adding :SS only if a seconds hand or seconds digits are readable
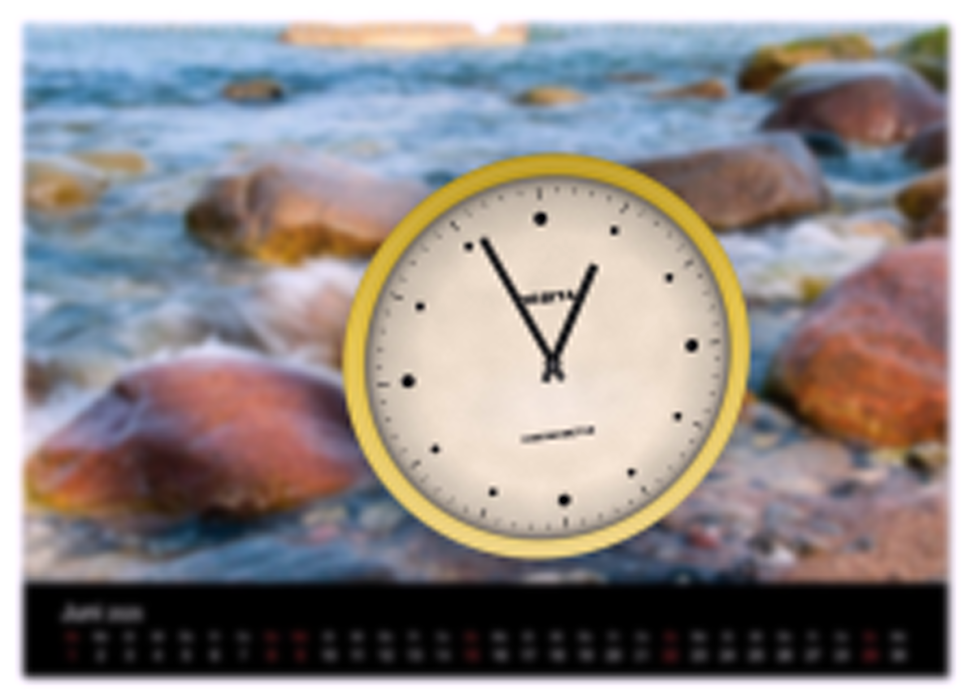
12:56
